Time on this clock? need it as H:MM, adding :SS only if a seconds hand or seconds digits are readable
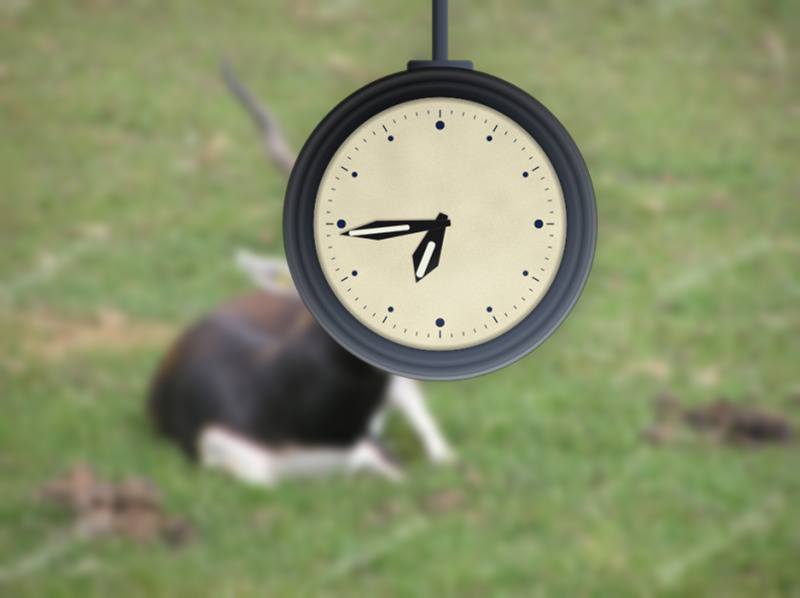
6:44
